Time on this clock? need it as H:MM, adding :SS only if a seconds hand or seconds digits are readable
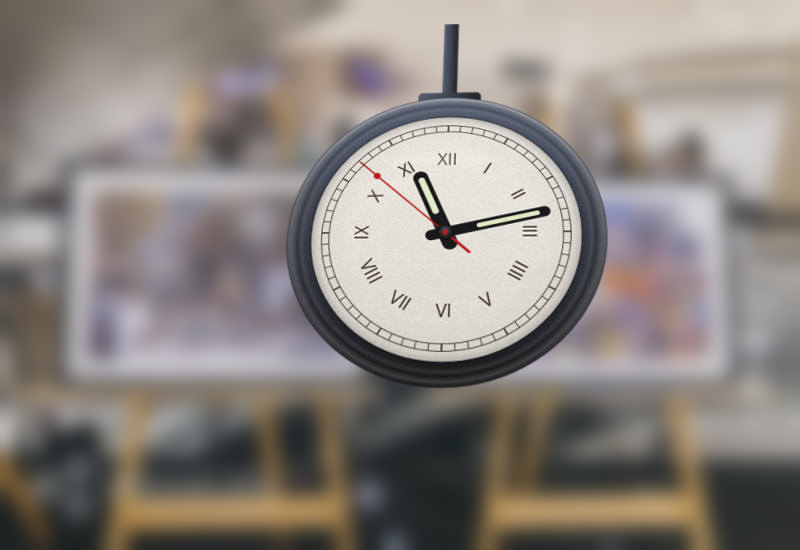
11:12:52
